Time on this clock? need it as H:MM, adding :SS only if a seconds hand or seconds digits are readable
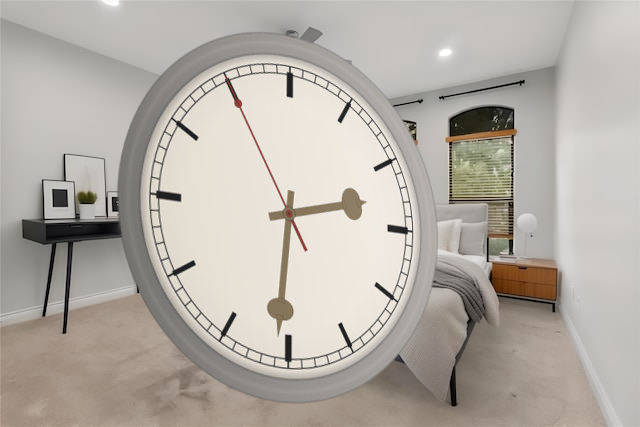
2:30:55
